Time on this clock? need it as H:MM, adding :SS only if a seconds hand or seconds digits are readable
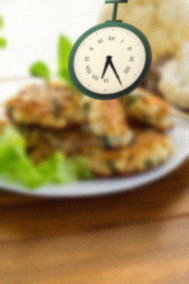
6:25
